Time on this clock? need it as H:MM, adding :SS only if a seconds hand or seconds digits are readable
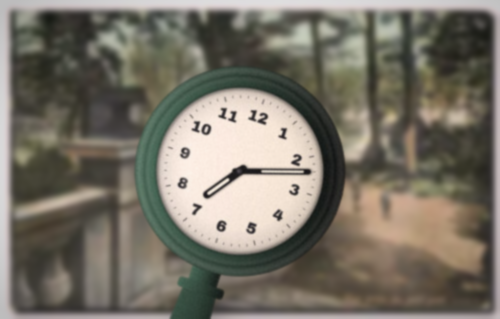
7:12
